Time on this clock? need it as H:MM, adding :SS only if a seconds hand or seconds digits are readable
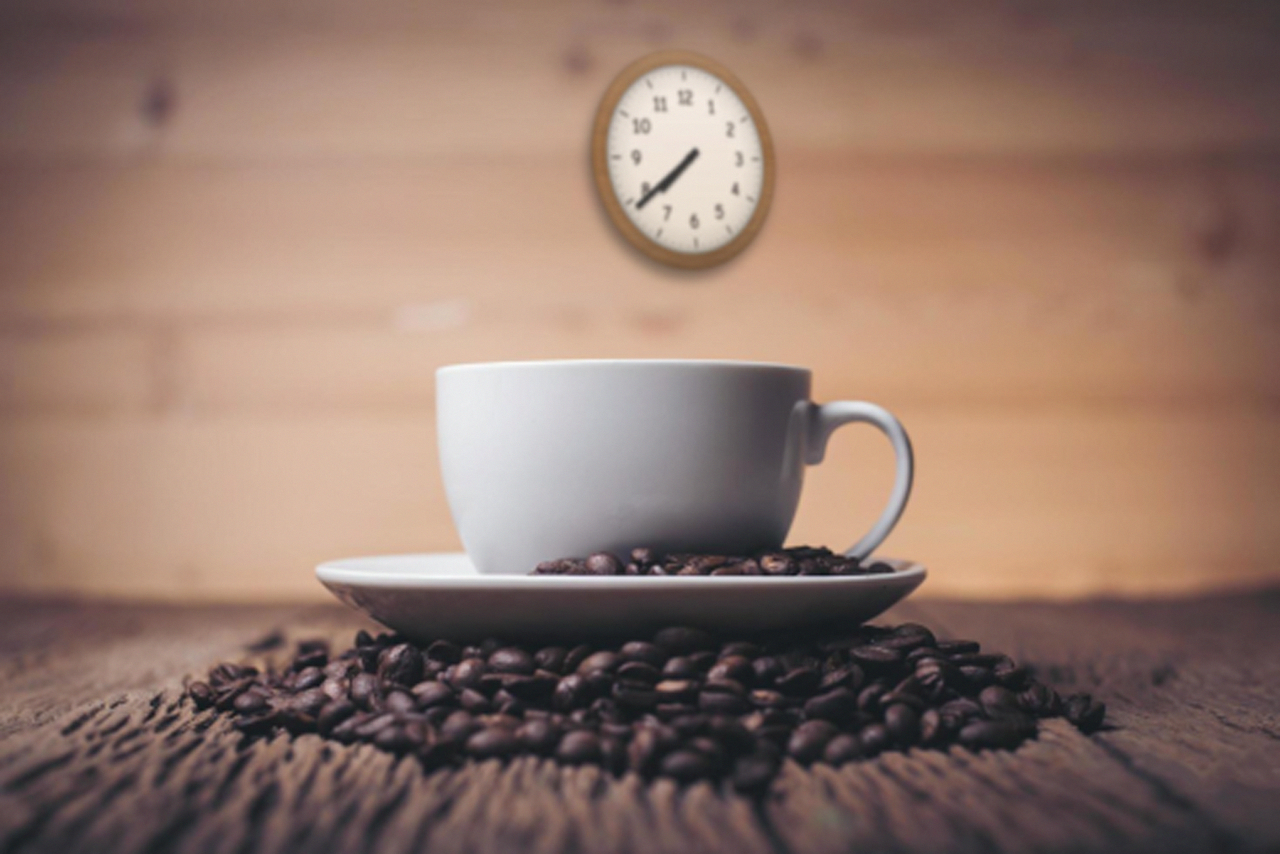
7:39
